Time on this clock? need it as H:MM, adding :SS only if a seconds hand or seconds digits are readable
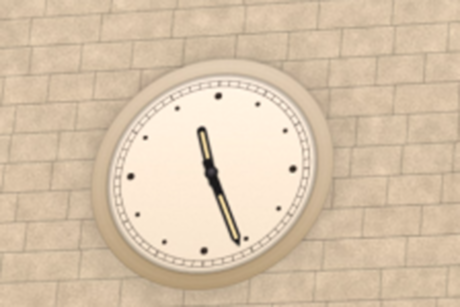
11:26
